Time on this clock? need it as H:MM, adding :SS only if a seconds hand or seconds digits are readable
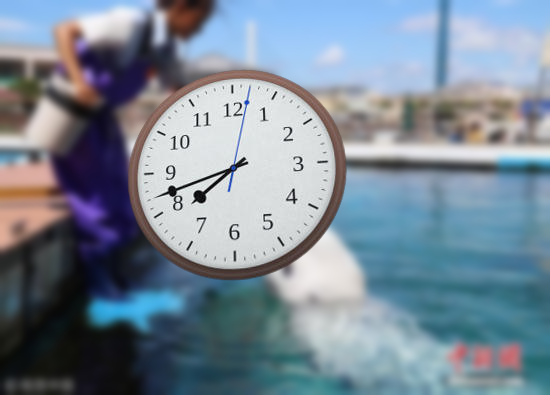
7:42:02
